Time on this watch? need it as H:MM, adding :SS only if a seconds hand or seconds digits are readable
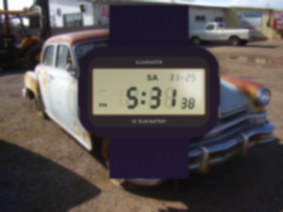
5:31:38
